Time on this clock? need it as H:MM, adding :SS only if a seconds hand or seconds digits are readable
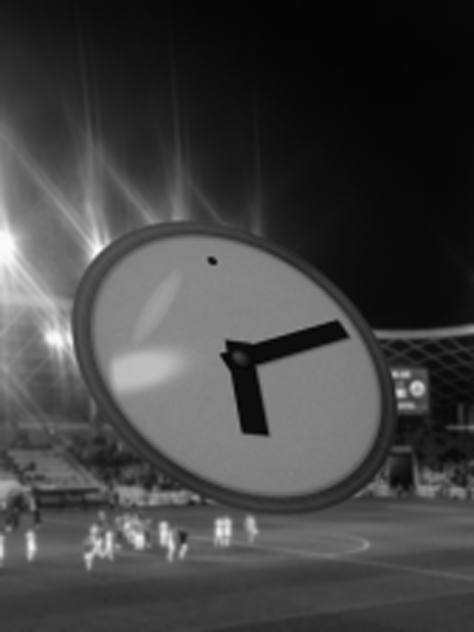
6:12
